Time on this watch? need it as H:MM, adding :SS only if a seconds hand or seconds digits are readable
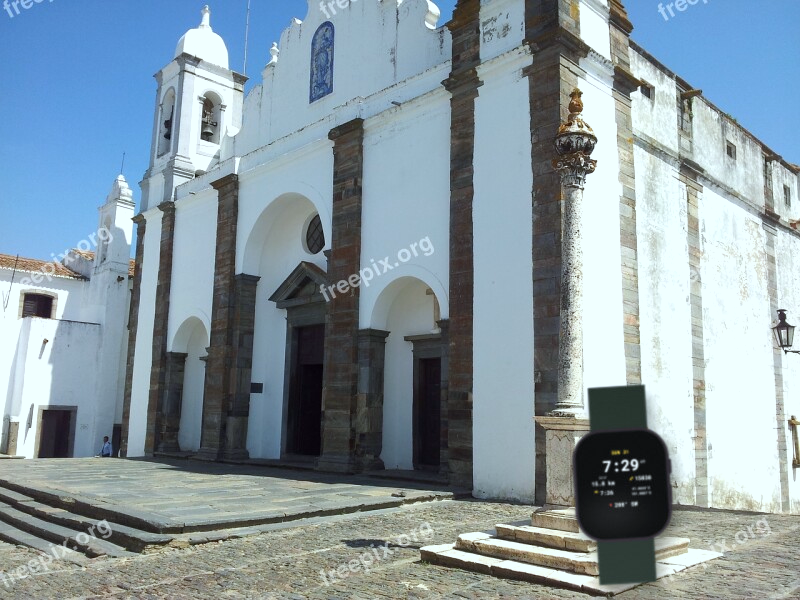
7:29
